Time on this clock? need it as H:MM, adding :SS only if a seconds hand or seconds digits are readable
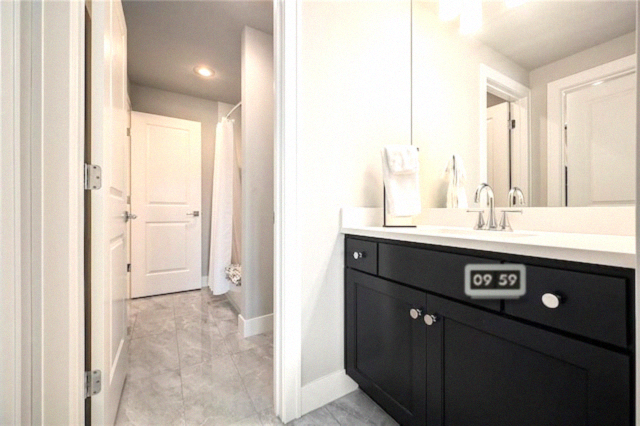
9:59
